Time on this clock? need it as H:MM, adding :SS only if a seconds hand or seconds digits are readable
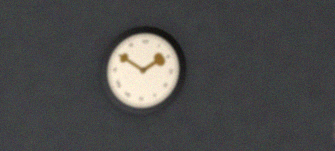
1:50
